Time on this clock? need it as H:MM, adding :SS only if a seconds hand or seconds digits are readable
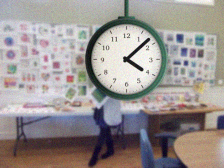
4:08
